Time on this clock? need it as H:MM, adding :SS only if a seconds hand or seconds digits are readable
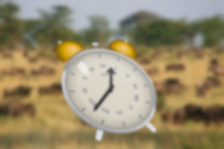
12:38
